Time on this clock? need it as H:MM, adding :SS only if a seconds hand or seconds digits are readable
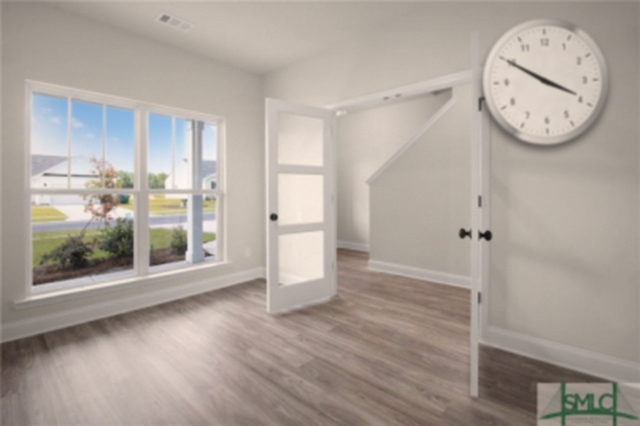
3:50
